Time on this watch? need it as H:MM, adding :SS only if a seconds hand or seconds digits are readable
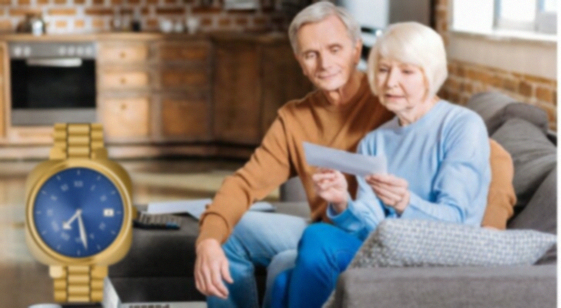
7:28
